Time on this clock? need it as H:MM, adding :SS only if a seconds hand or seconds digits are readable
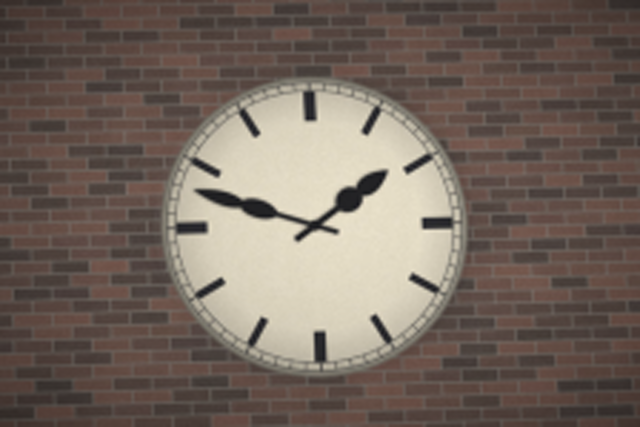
1:48
